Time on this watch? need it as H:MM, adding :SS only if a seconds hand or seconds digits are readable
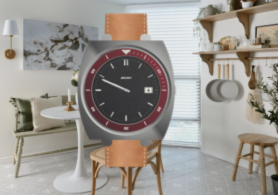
9:49
